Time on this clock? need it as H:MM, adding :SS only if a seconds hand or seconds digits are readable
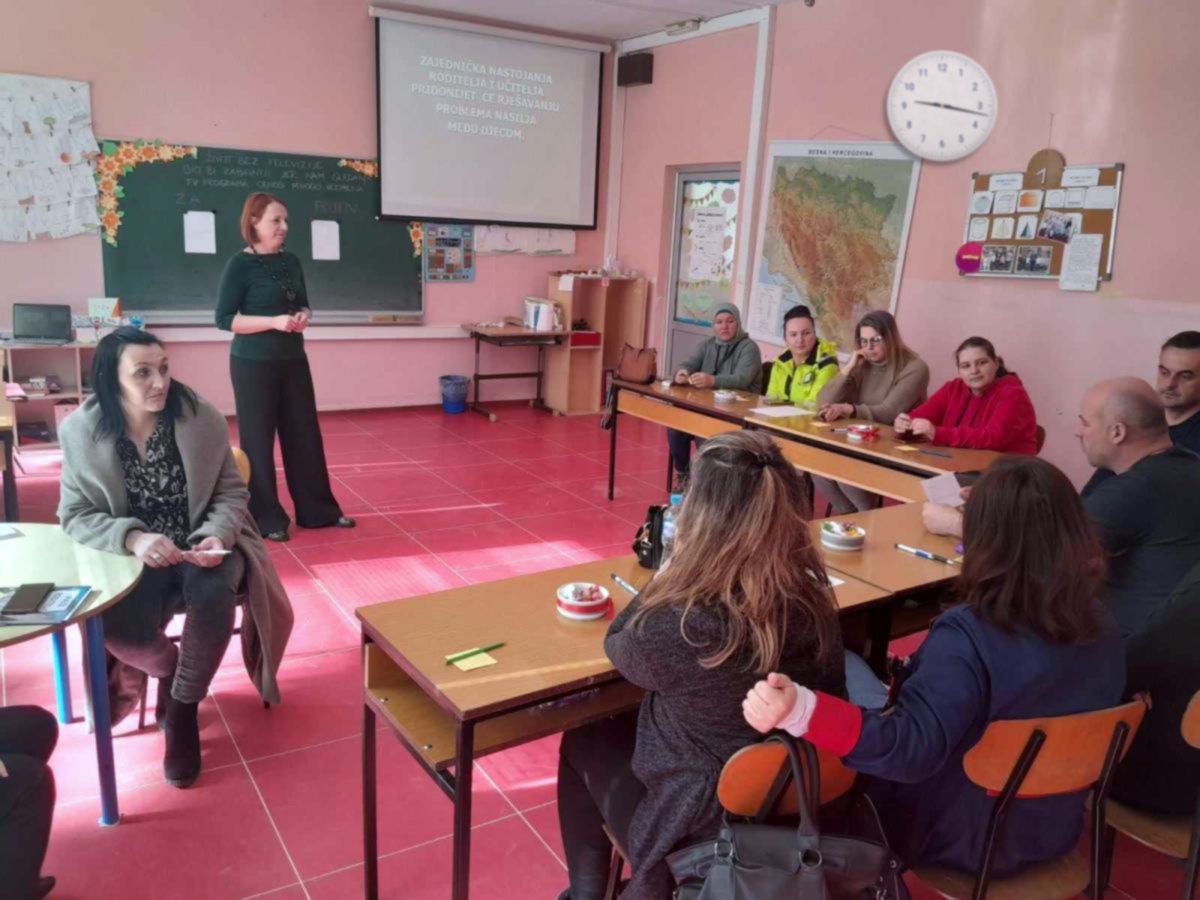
9:17
